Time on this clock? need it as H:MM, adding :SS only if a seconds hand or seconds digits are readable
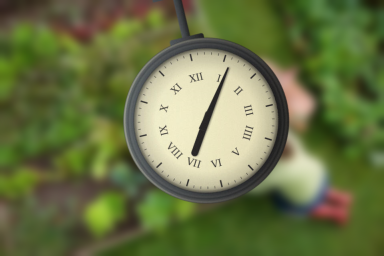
7:06
